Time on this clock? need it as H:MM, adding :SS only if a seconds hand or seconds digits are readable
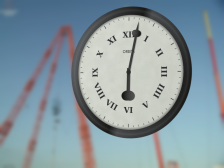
6:02
